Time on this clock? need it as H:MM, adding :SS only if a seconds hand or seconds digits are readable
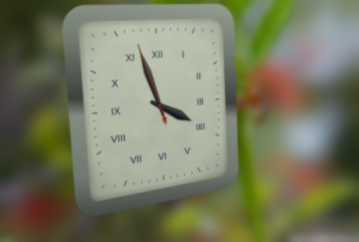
3:56:57
